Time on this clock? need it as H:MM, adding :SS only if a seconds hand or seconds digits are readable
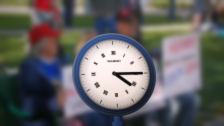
4:15
